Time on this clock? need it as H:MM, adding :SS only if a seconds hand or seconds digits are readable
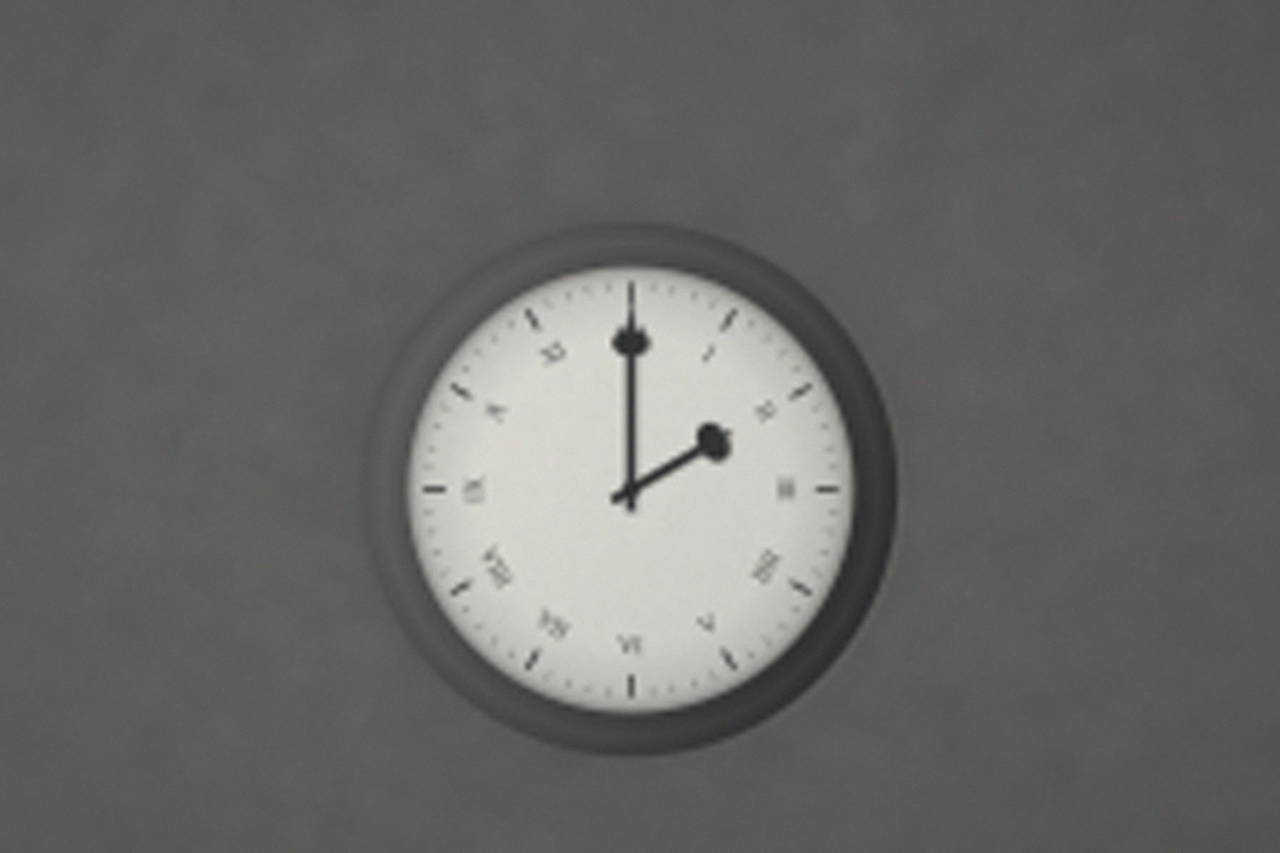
2:00
